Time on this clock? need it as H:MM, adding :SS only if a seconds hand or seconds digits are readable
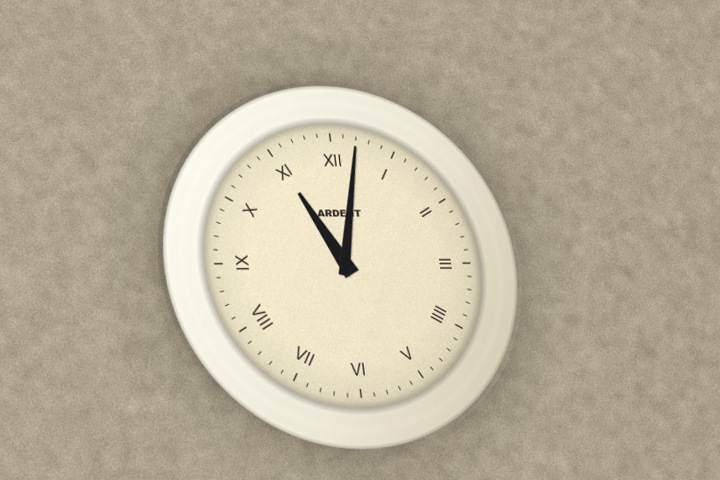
11:02
